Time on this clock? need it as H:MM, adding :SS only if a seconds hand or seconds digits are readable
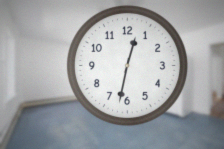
12:32
